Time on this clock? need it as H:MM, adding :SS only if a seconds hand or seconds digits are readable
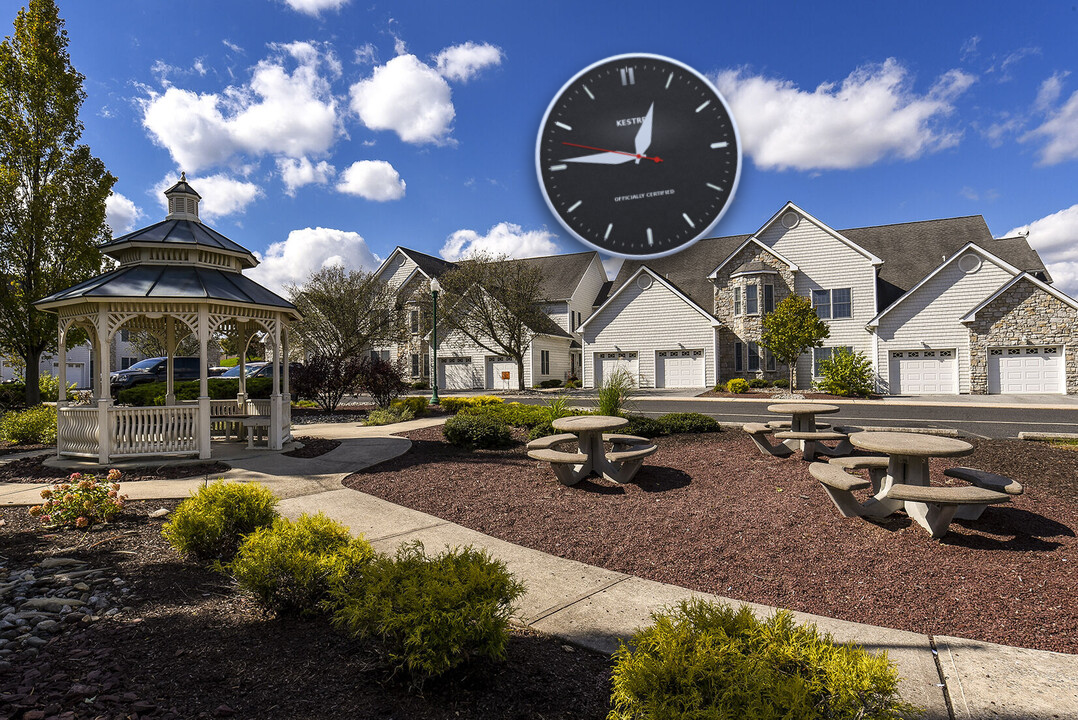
12:45:48
